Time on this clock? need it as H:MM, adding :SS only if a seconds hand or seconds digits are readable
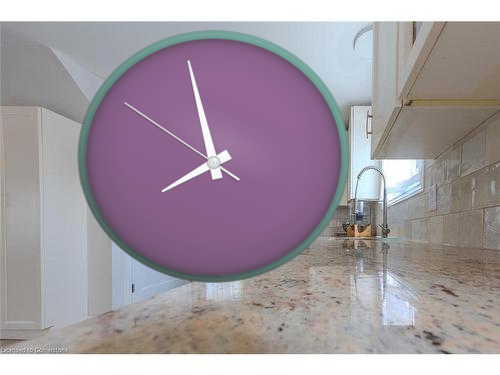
7:57:51
